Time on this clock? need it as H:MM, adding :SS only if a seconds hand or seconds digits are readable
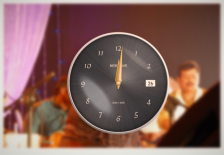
12:01
